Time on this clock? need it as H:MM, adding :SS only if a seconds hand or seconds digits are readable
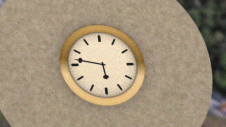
5:47
